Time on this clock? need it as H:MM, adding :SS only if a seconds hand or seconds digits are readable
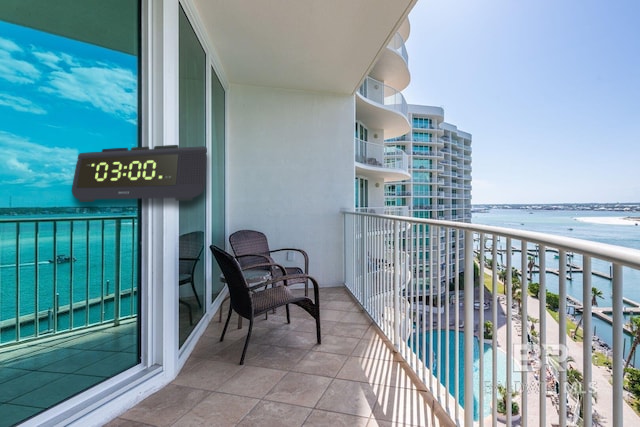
3:00
